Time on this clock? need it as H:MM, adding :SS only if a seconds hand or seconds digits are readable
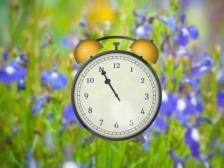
10:55
